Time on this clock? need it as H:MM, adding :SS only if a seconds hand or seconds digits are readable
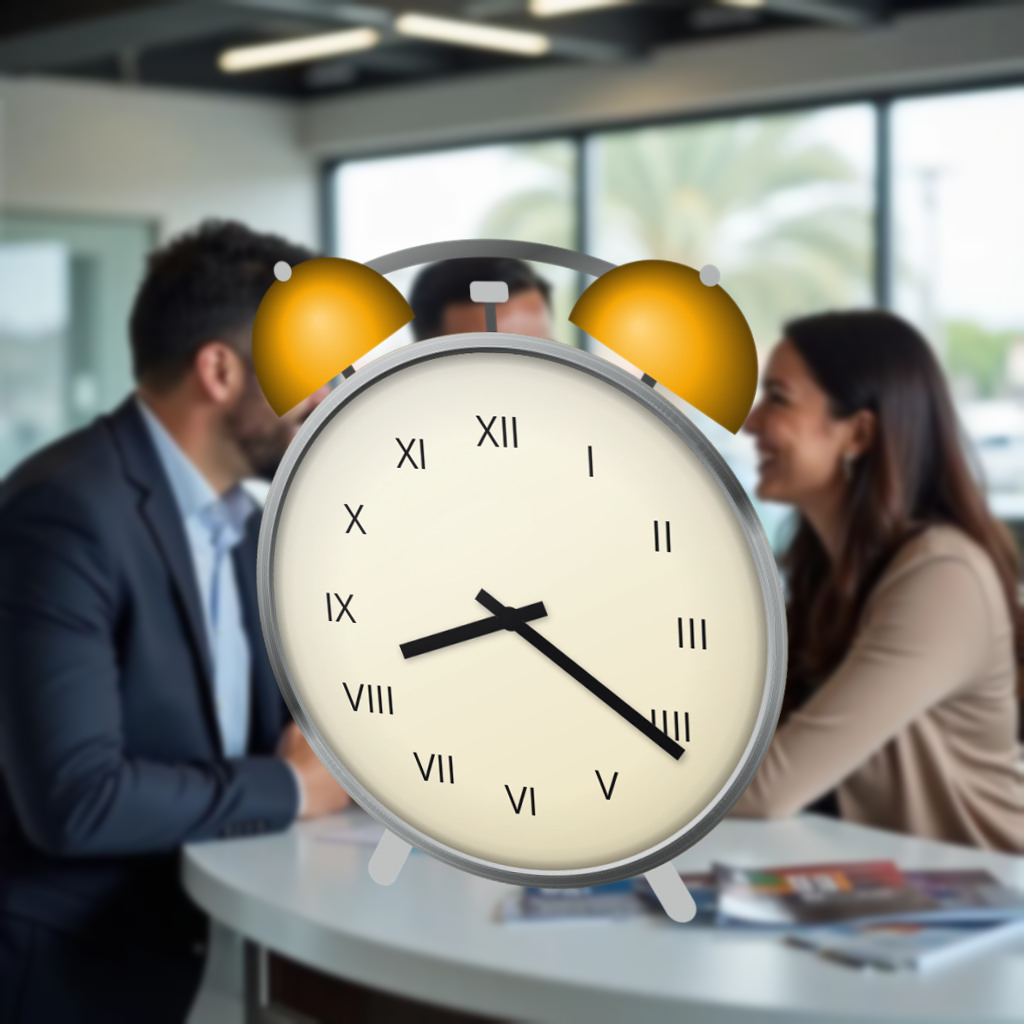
8:21
